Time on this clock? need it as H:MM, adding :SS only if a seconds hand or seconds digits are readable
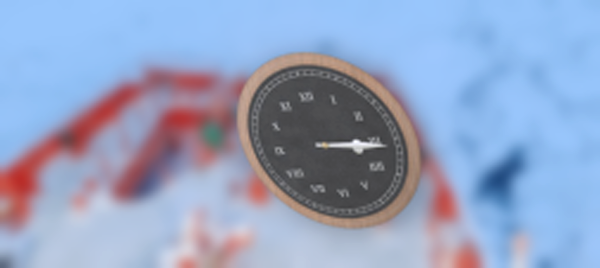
3:16
